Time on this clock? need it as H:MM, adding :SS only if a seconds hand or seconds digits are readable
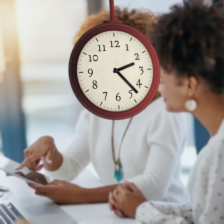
2:23
